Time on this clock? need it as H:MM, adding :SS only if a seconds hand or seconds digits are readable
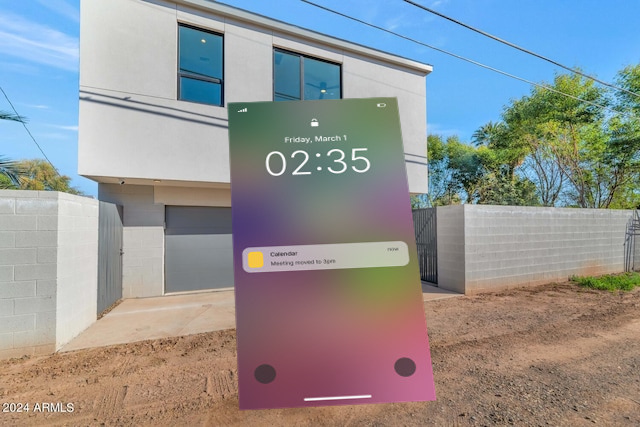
2:35
